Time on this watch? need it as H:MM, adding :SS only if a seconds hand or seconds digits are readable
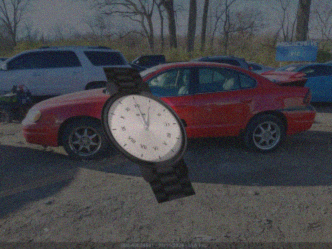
1:00
